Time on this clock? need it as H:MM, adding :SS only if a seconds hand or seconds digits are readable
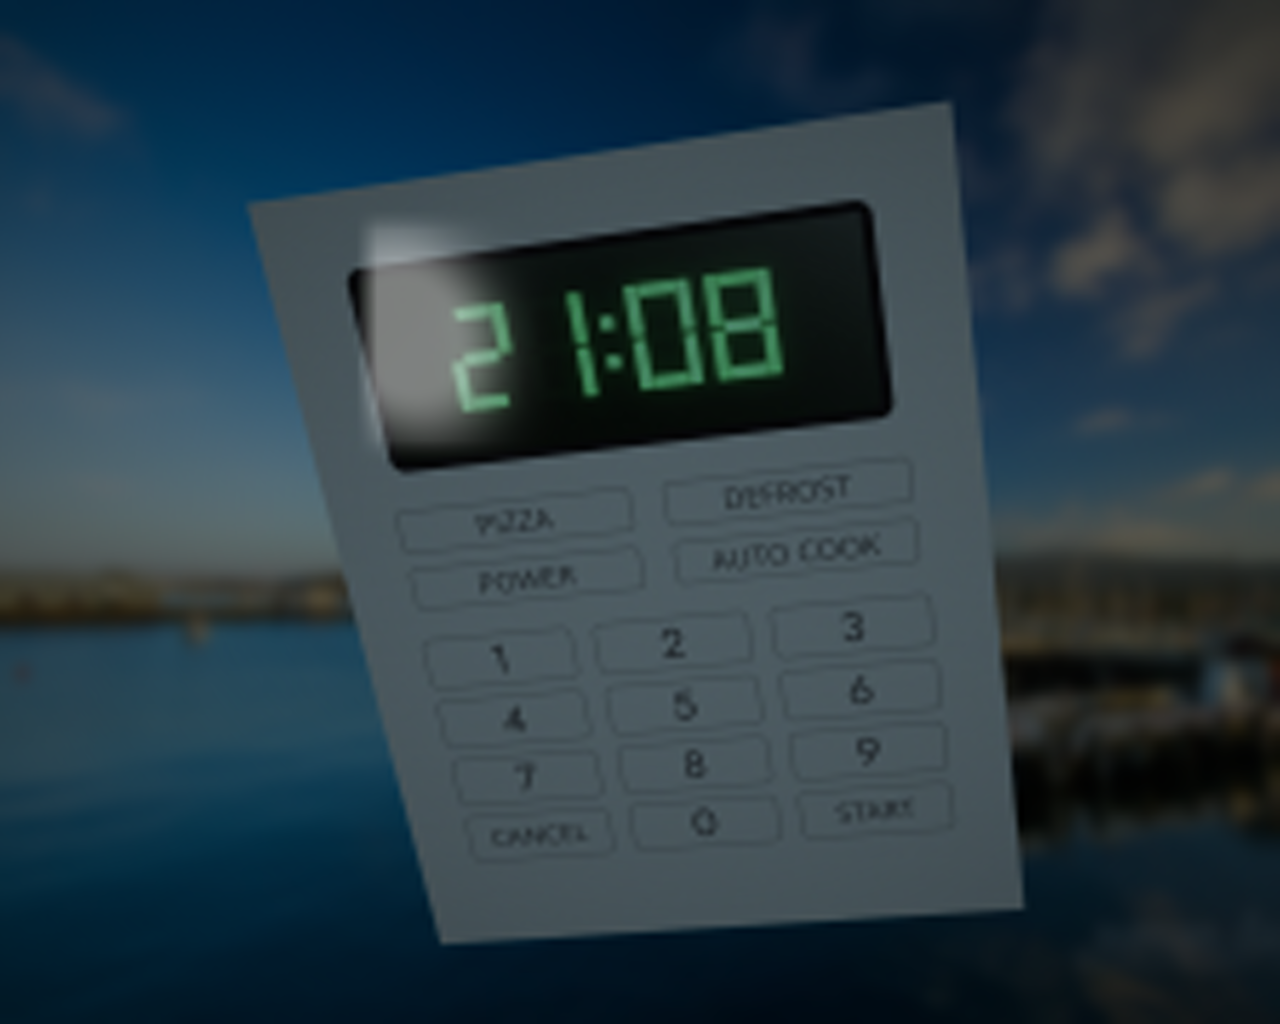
21:08
